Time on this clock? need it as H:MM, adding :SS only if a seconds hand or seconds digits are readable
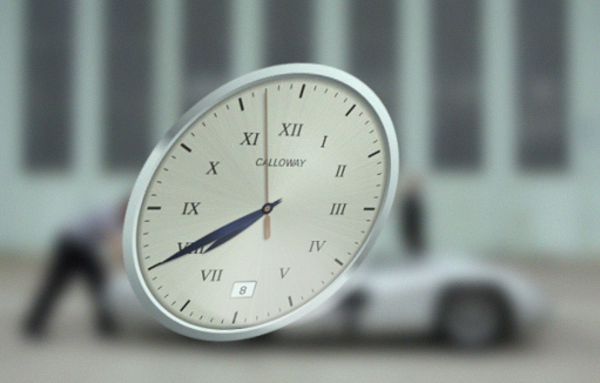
7:39:57
